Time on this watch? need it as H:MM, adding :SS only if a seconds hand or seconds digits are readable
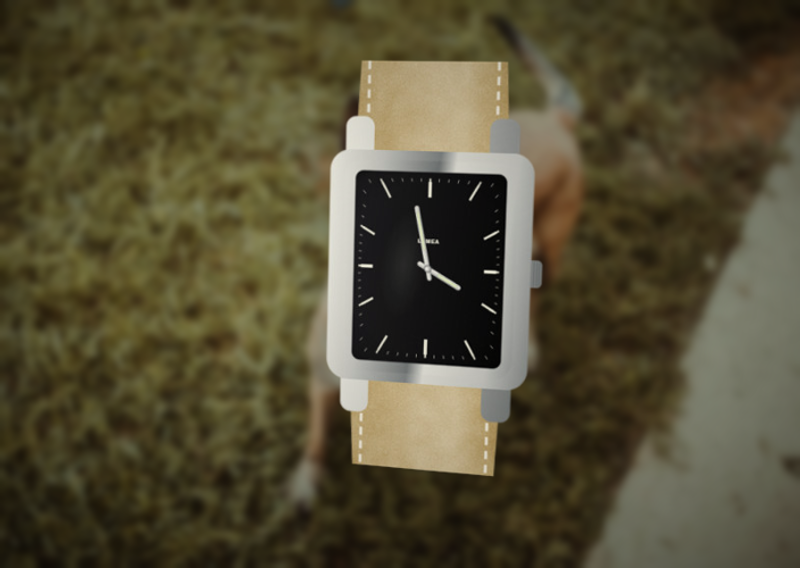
3:58
